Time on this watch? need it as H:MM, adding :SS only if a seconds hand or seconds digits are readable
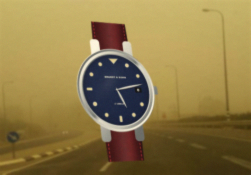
5:13
